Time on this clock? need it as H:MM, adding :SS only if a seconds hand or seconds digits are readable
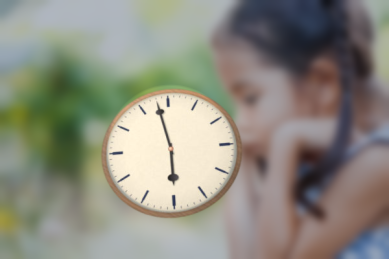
5:58
